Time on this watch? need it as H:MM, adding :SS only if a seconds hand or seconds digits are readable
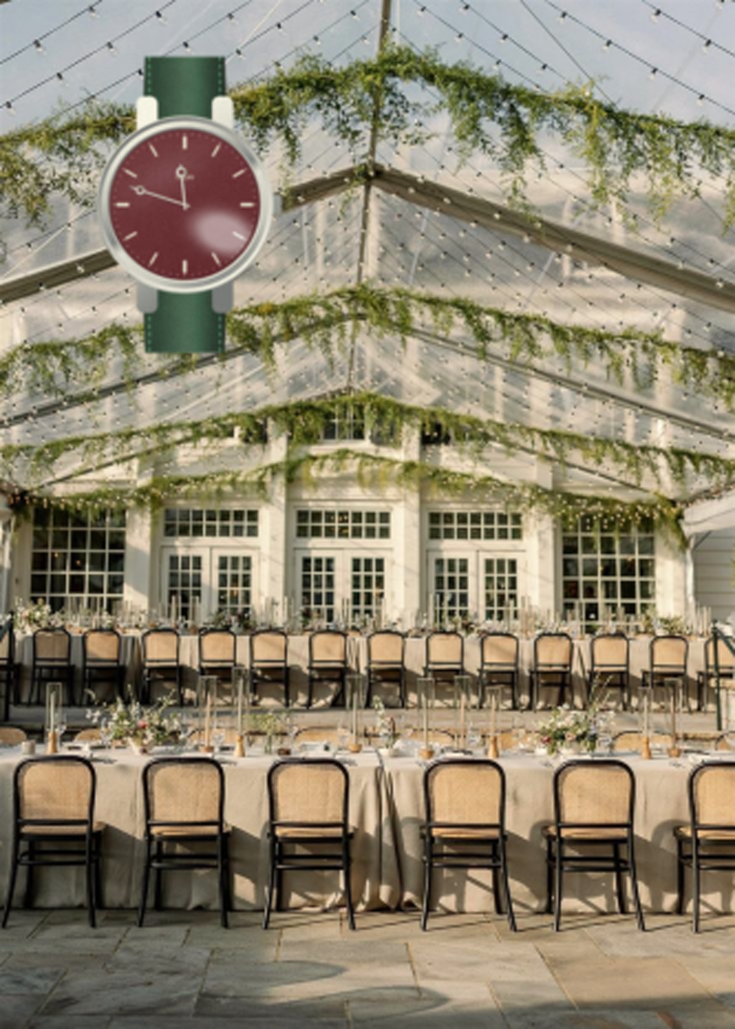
11:48
